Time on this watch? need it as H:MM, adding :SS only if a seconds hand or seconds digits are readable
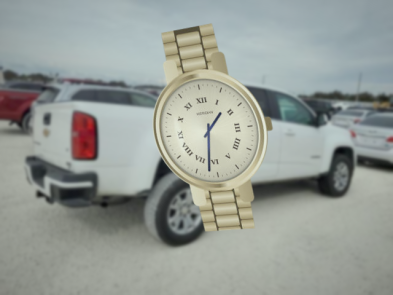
1:32
